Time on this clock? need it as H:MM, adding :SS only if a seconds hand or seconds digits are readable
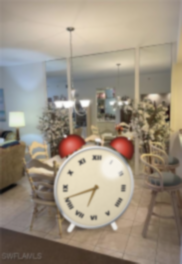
6:42
